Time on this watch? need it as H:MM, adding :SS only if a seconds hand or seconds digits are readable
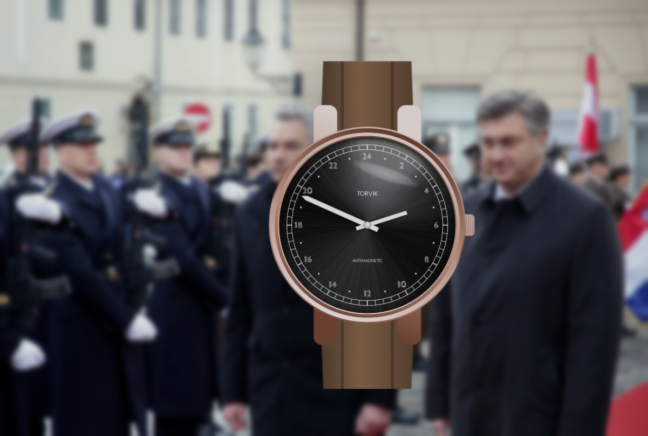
4:49
